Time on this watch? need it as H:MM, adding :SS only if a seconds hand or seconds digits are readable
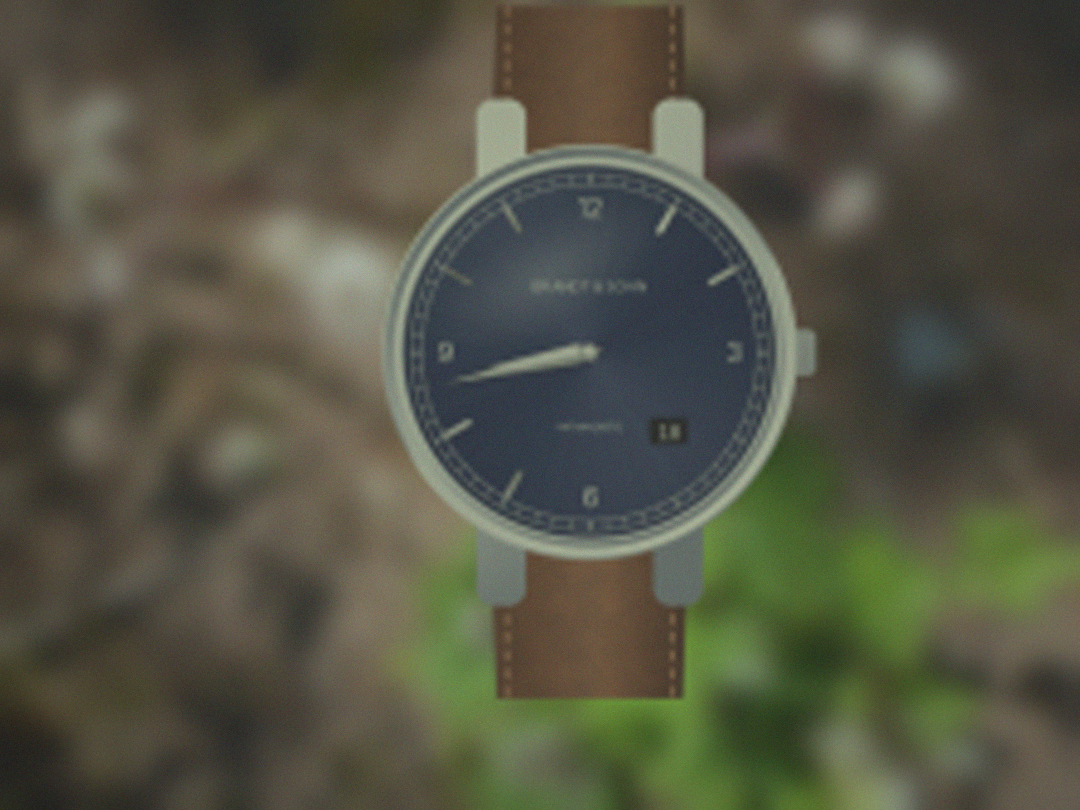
8:43
